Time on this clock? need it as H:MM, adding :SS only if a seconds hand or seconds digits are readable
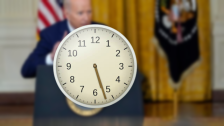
5:27
